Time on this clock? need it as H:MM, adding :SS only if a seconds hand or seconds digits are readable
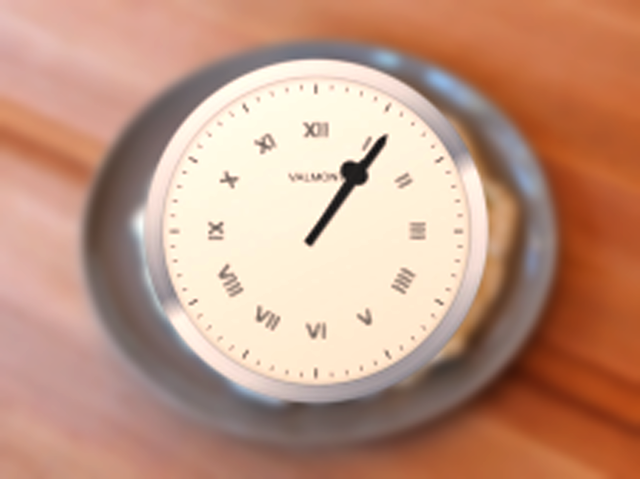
1:06
